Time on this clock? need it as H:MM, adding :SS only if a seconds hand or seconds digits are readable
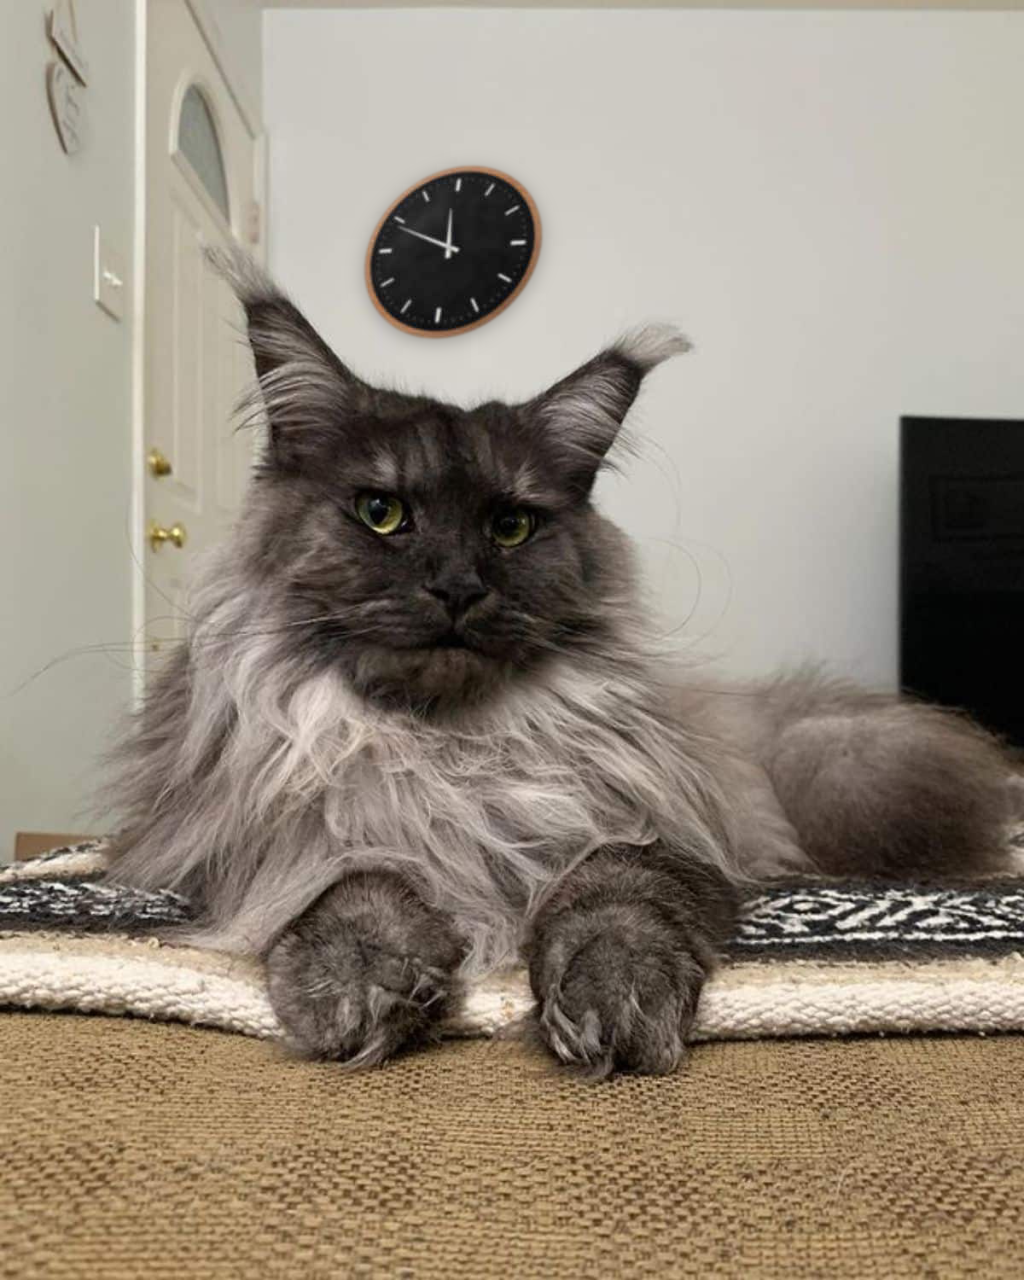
11:49
